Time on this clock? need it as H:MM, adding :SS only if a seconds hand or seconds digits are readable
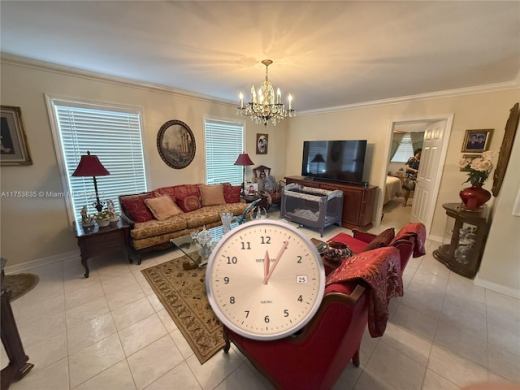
12:05
